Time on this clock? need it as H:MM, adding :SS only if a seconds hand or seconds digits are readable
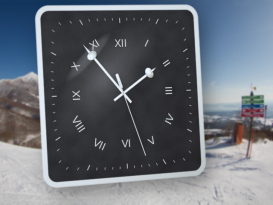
1:53:27
